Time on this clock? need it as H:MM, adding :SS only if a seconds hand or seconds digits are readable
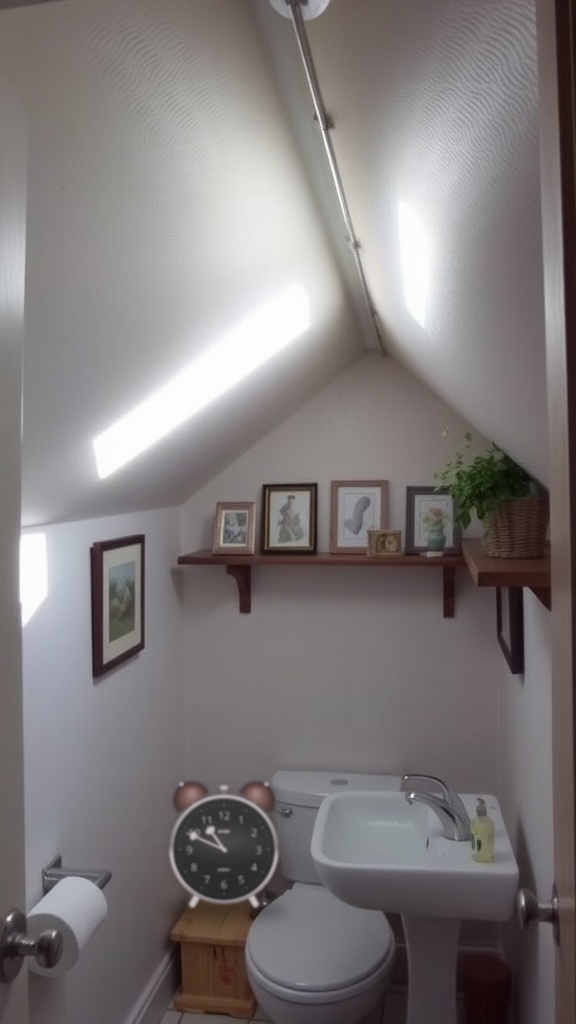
10:49
